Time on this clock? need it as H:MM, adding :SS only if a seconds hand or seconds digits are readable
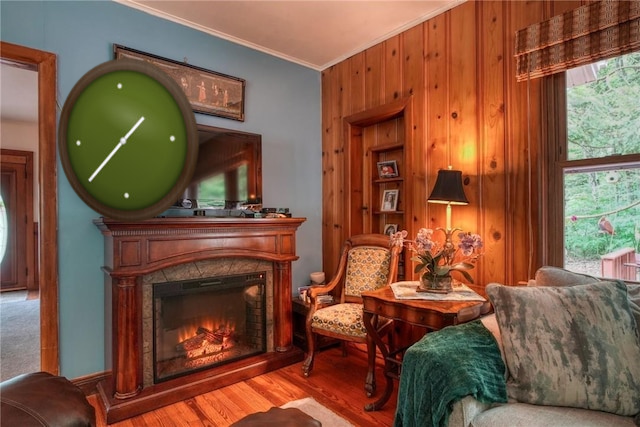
1:38
